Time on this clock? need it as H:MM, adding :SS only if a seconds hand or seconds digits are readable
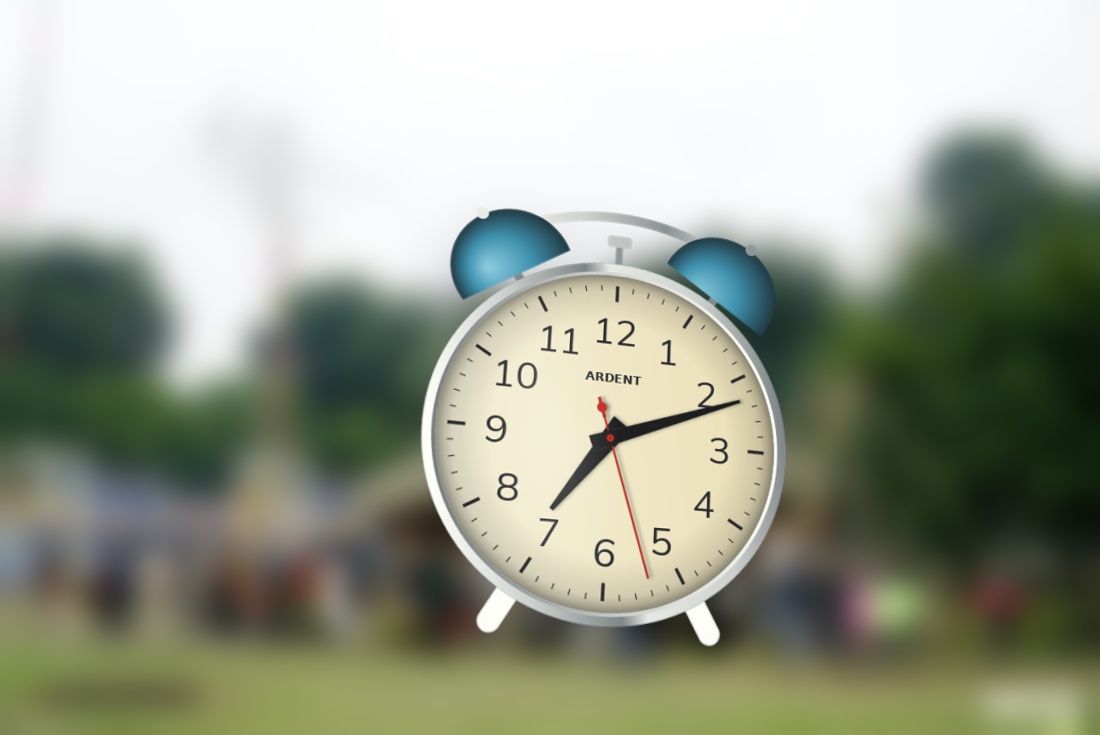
7:11:27
